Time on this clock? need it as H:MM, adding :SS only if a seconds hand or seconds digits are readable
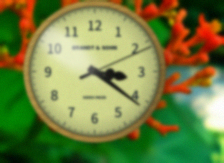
3:21:11
